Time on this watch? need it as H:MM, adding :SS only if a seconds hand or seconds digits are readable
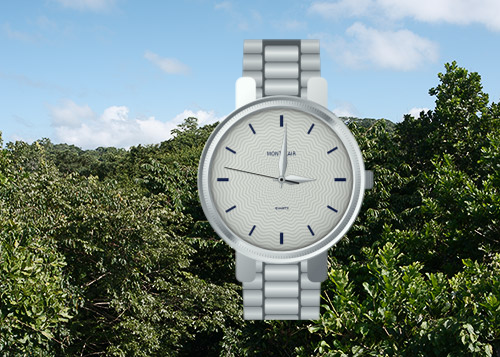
3:00:47
